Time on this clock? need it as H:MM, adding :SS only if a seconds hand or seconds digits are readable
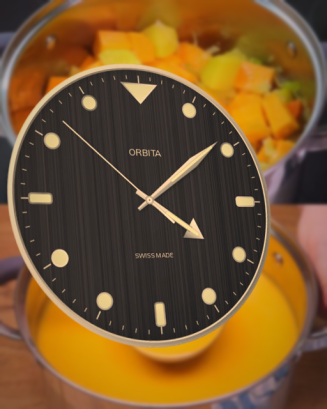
4:08:52
